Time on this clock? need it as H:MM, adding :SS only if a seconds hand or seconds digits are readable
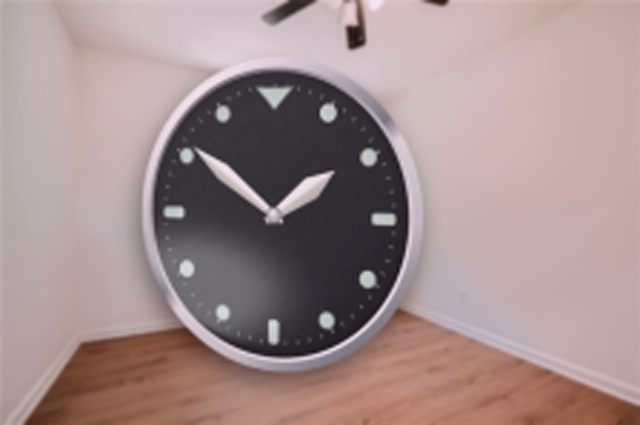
1:51
